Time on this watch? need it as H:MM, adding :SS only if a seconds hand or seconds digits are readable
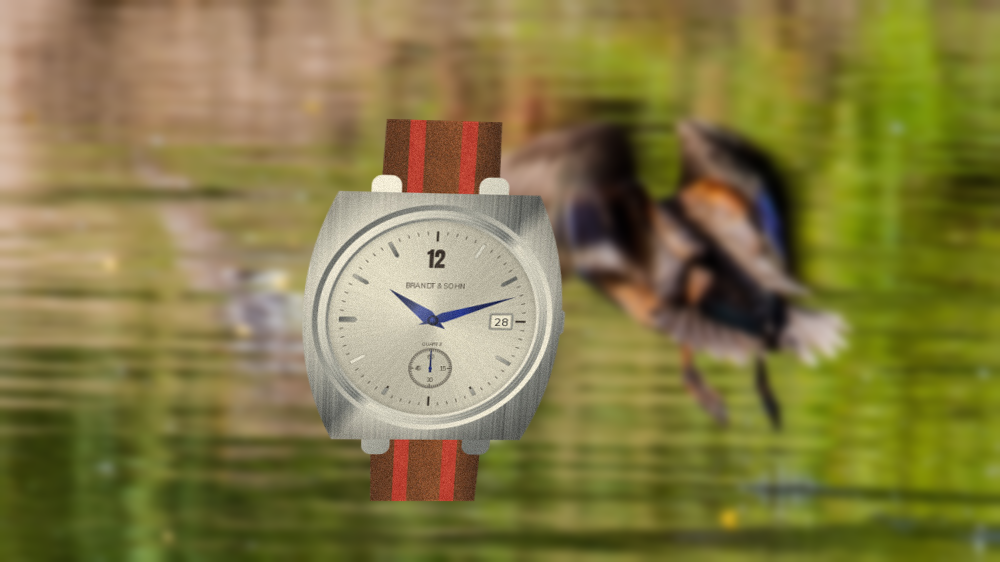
10:12
